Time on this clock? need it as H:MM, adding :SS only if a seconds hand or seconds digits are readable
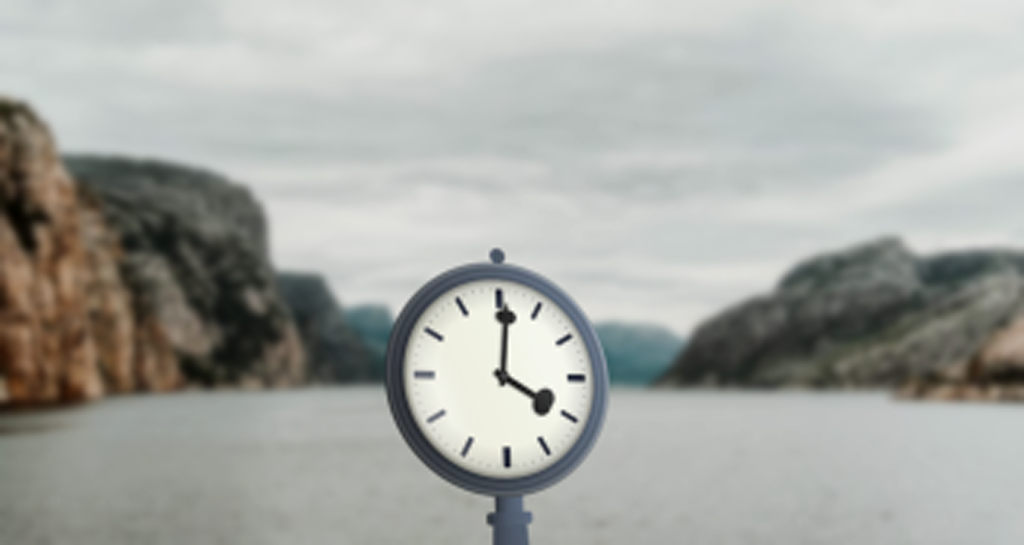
4:01
